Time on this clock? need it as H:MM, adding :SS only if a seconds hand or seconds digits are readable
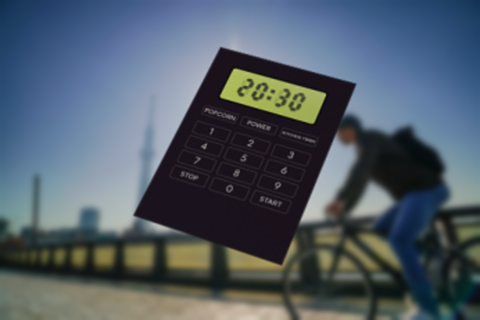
20:30
